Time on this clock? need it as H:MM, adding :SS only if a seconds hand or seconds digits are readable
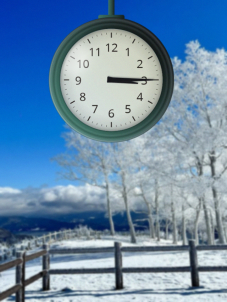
3:15
